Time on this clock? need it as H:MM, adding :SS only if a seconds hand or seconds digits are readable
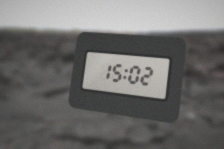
15:02
